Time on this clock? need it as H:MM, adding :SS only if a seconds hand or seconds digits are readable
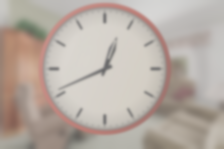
12:41
